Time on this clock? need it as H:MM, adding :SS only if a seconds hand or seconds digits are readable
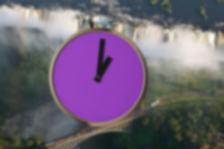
1:01
